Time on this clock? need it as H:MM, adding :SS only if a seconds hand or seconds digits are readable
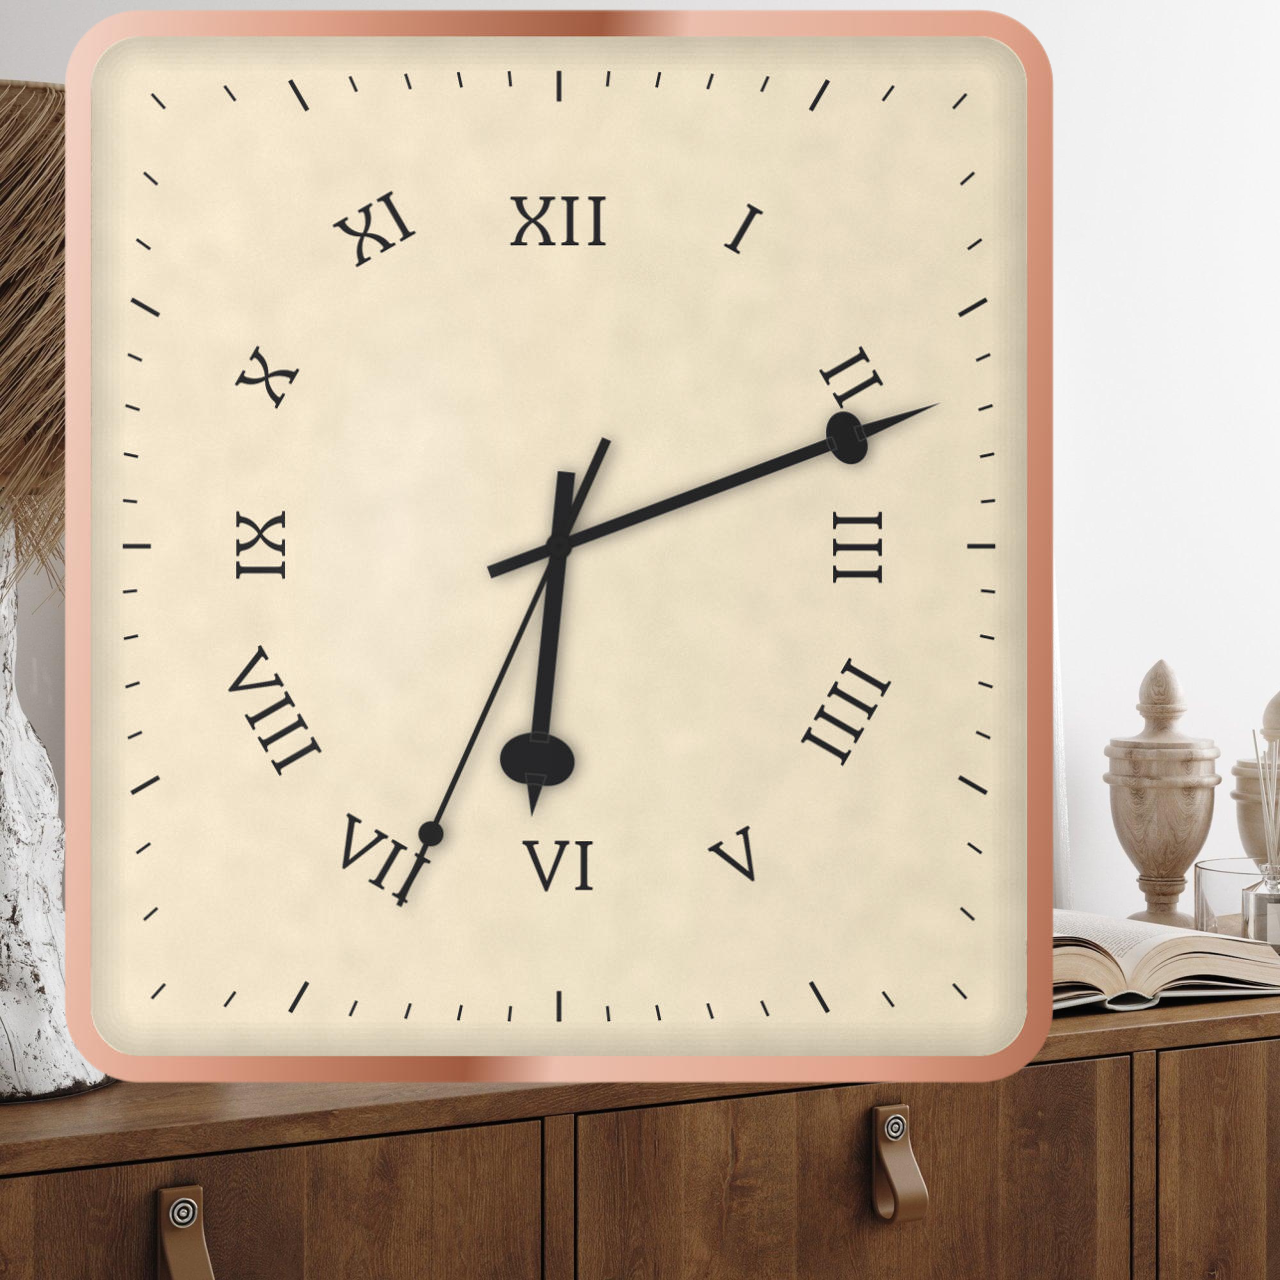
6:11:34
